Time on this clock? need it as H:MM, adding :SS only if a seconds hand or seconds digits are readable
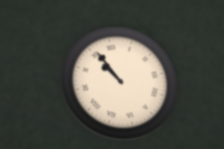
10:56
